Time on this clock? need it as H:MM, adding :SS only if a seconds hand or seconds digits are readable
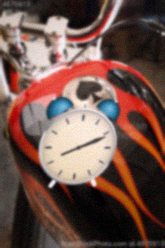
8:11
